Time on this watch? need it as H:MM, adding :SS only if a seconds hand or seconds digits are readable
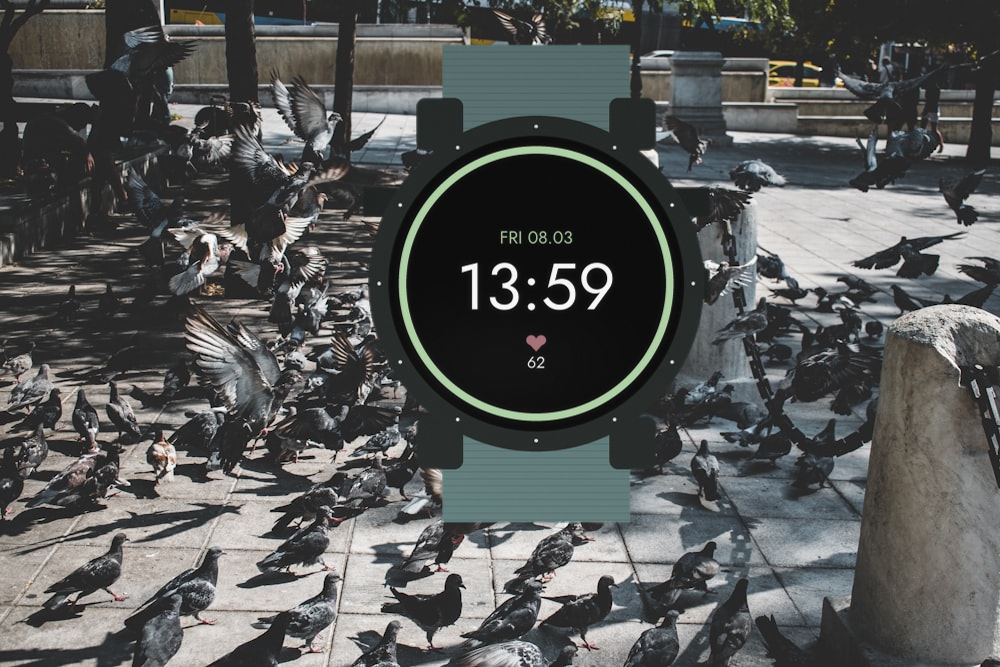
13:59
